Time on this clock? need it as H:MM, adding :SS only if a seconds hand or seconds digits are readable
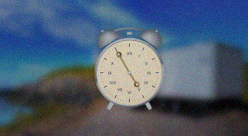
4:55
